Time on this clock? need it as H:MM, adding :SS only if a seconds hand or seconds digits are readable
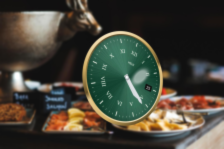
4:21
